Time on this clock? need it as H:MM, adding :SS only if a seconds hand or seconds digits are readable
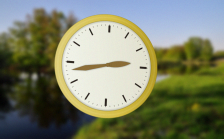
2:43
